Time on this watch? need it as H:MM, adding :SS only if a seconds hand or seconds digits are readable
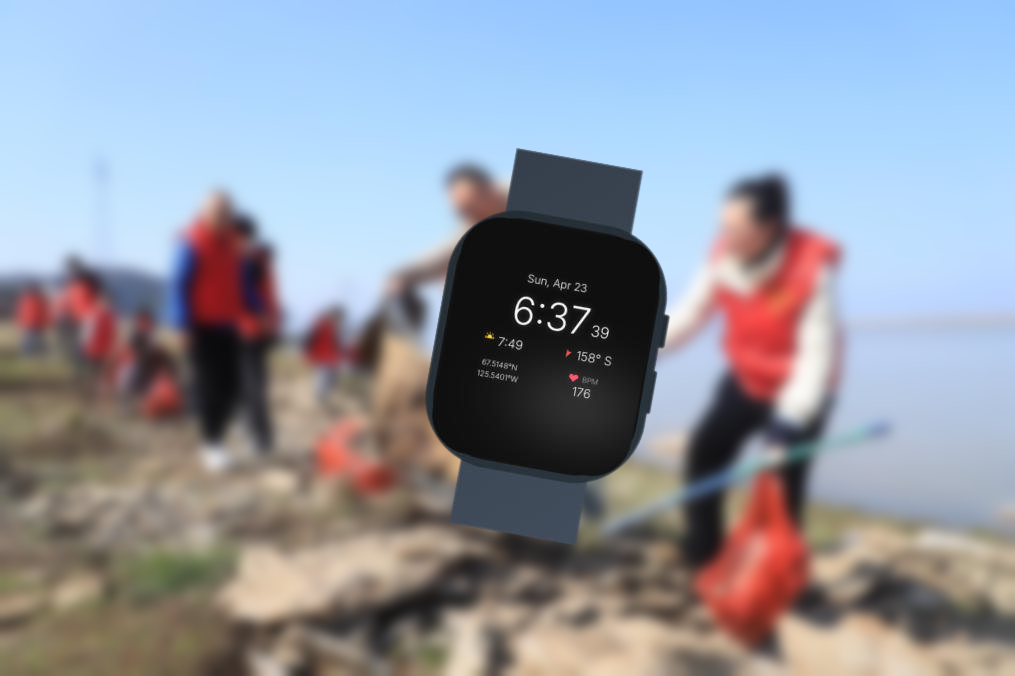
6:37:39
